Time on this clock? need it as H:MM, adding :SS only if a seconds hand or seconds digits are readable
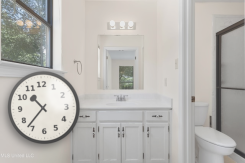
10:37
